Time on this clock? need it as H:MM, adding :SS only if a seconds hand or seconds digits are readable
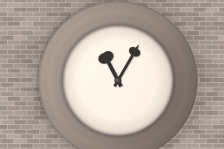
11:05
